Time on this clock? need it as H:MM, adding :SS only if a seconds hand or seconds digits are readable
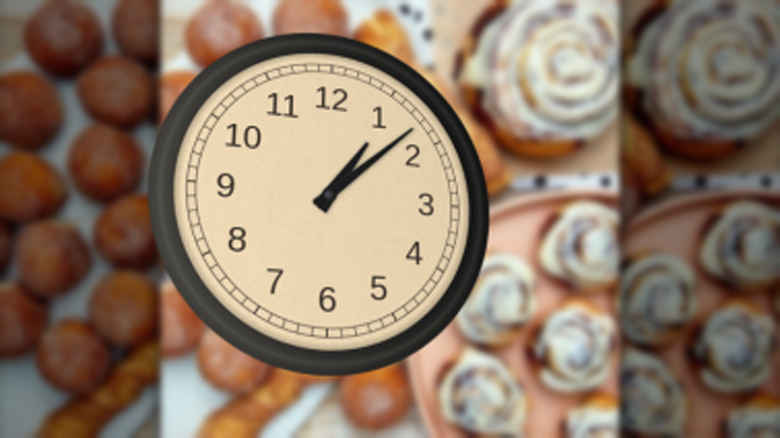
1:08
